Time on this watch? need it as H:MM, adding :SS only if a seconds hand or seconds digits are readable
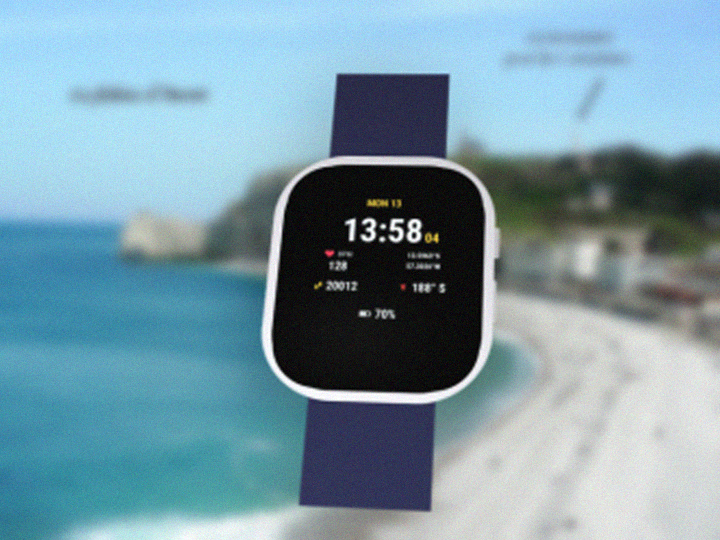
13:58
